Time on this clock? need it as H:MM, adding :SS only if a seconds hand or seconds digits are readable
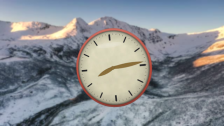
8:14
